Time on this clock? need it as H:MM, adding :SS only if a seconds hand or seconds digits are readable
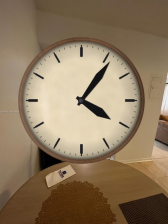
4:06
